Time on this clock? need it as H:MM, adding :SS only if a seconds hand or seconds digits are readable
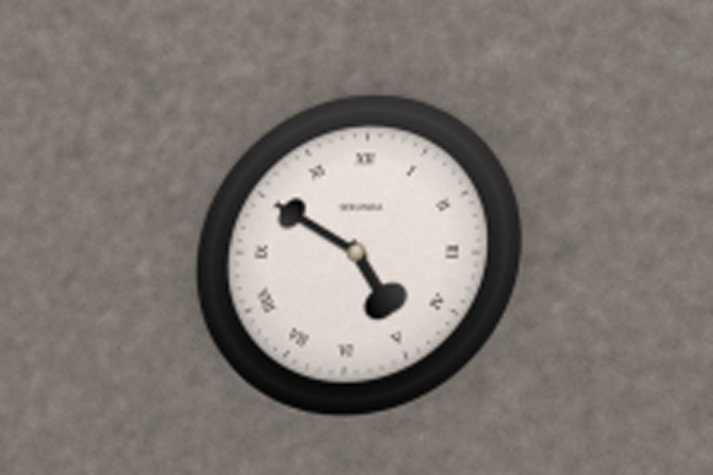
4:50
